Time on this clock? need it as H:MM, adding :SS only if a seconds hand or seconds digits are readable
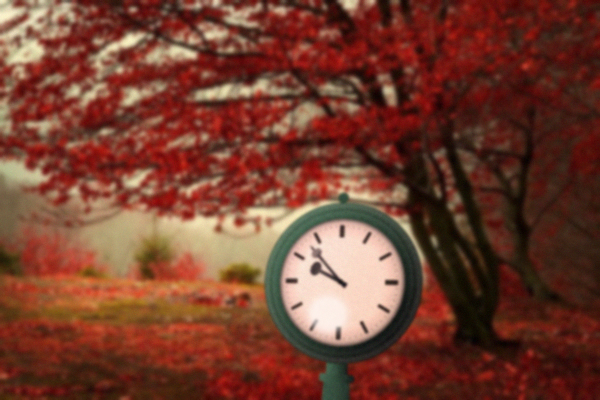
9:53
